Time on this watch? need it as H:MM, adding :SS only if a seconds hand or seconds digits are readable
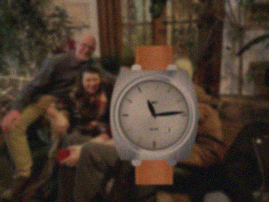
11:14
